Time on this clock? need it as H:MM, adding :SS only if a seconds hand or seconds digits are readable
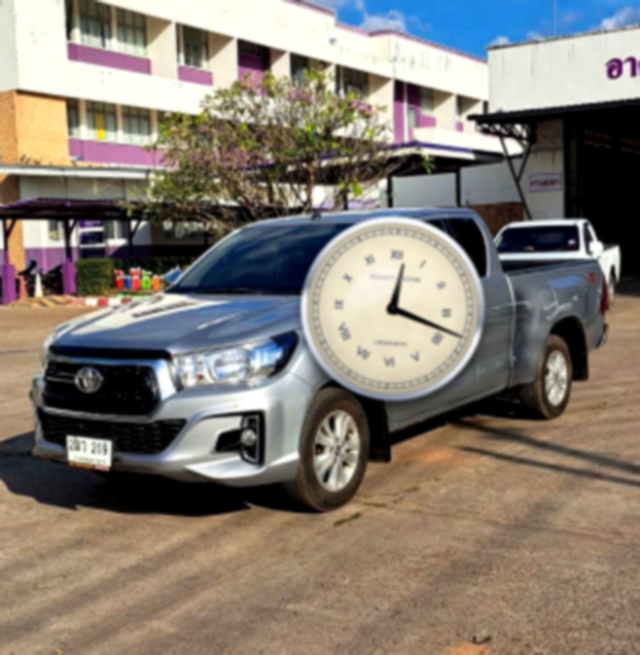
12:18
